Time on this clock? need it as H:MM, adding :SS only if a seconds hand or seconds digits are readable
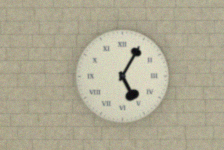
5:05
